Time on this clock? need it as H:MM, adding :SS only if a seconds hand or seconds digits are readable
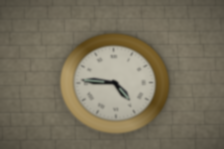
4:46
